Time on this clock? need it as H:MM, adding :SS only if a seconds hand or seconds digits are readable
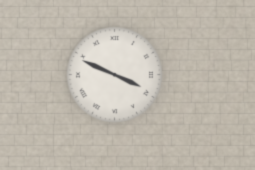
3:49
